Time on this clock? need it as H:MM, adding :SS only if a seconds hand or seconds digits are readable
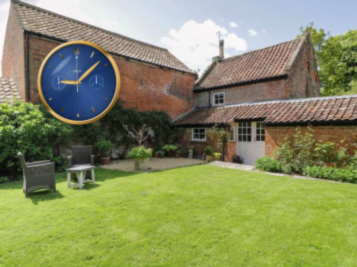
9:08
